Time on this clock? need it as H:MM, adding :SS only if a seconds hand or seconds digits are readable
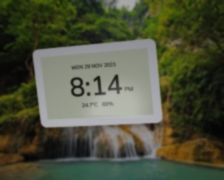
8:14
